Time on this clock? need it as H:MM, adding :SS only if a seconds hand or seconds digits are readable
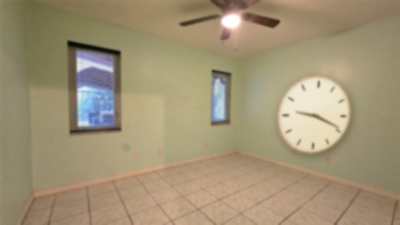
9:19
